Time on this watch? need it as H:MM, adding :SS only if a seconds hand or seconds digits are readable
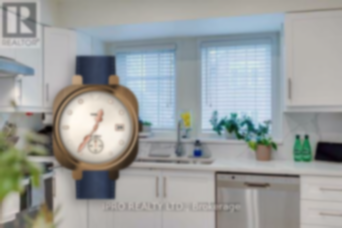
12:36
